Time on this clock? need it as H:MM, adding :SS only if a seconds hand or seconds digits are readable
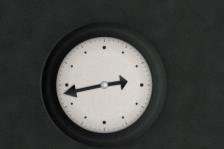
2:43
